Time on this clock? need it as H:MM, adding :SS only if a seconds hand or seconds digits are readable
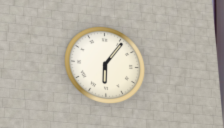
6:06
